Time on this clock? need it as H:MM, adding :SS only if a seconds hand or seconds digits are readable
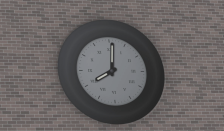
8:01
